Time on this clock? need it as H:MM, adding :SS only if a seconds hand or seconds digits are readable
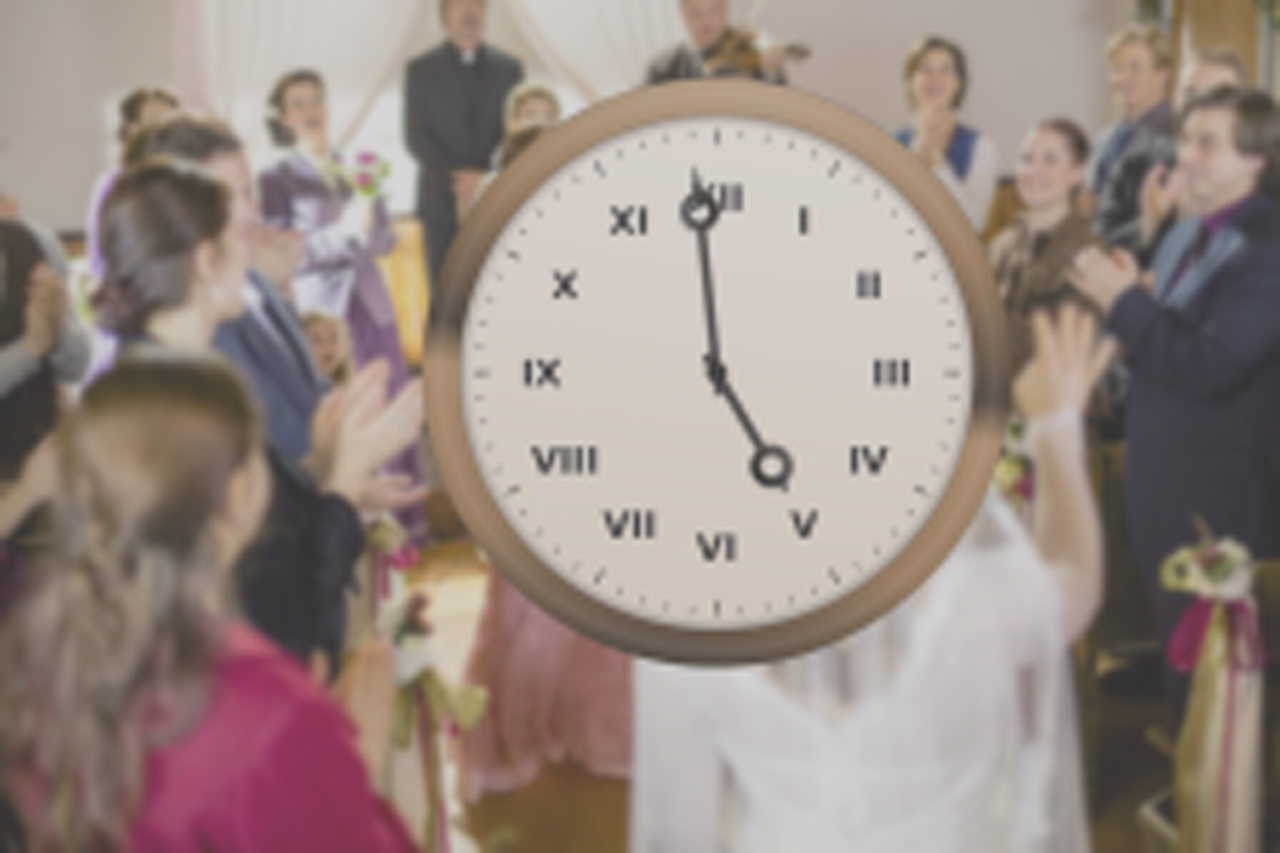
4:59
